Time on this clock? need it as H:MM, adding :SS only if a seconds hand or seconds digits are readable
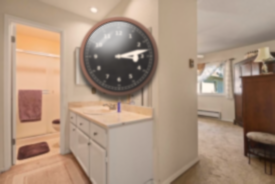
3:13
